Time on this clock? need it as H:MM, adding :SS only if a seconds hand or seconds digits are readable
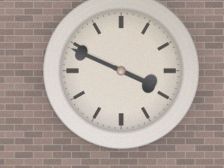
3:49
